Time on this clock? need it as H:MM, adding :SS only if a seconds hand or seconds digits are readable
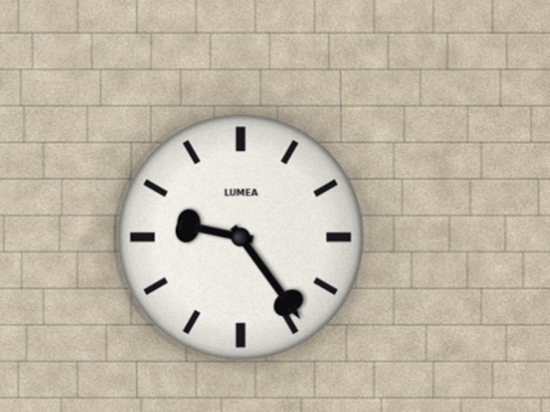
9:24
